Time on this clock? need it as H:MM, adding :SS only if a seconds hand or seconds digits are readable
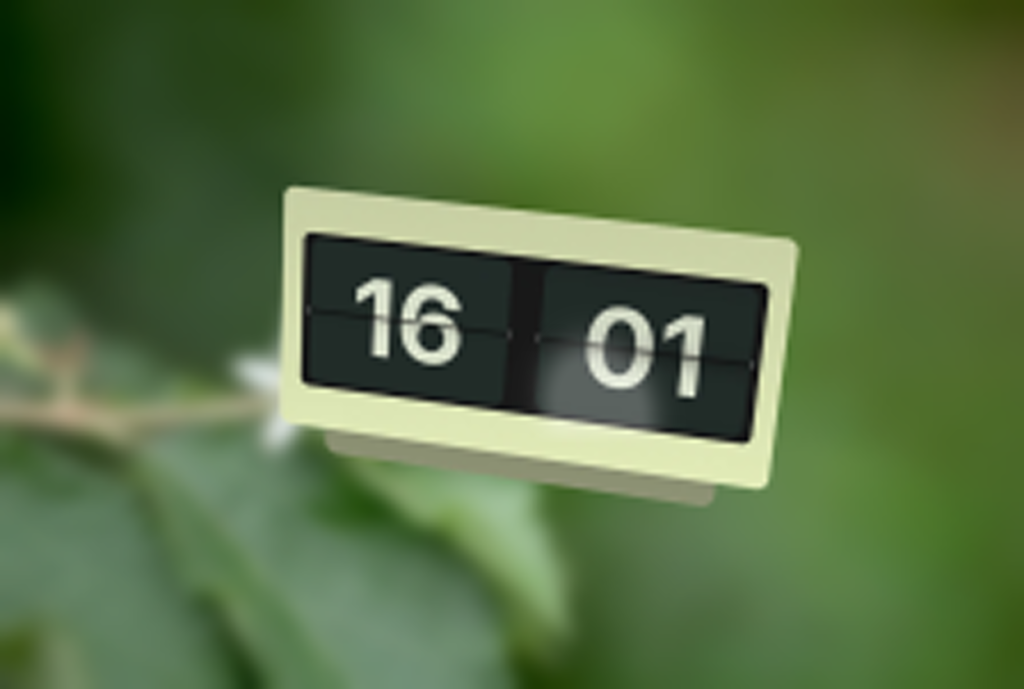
16:01
